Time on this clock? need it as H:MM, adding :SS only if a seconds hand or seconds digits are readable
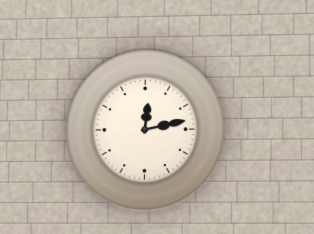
12:13
